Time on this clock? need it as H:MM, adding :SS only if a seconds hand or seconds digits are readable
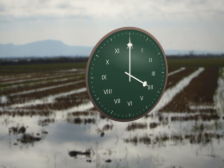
4:00
